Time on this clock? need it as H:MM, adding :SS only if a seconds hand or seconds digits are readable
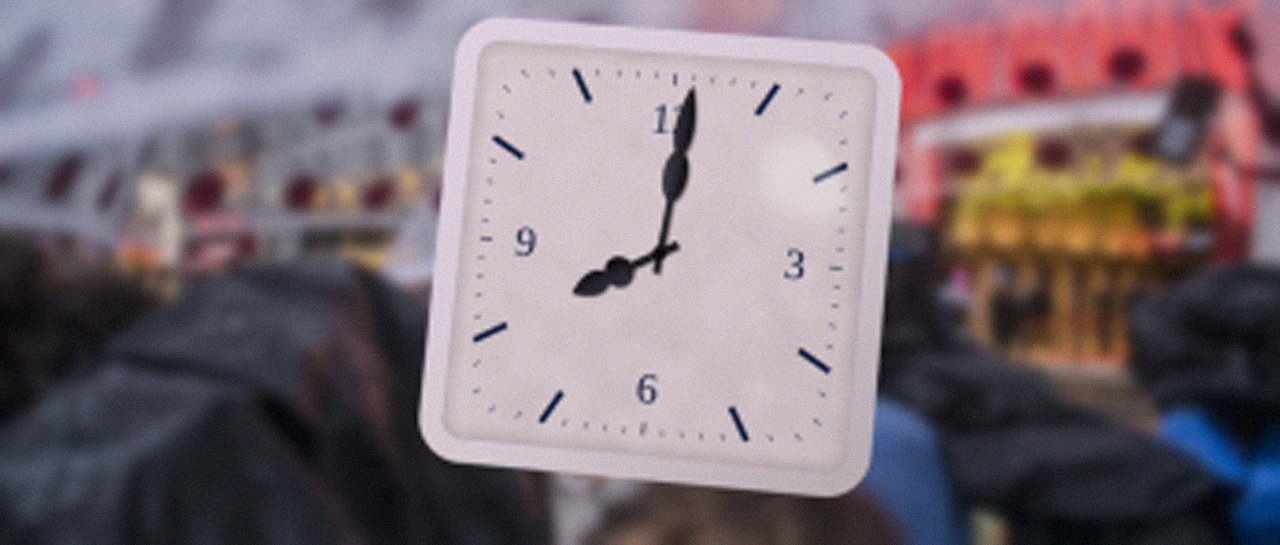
8:01
